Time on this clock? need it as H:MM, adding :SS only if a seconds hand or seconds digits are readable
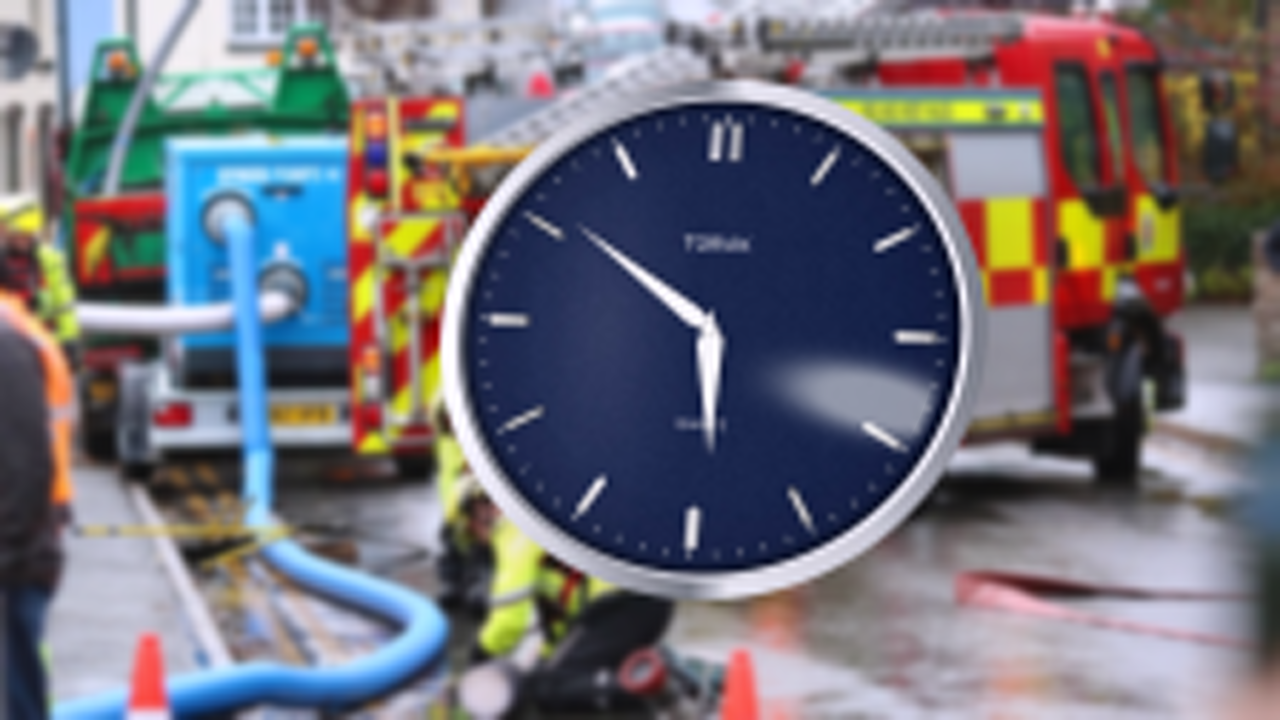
5:51
